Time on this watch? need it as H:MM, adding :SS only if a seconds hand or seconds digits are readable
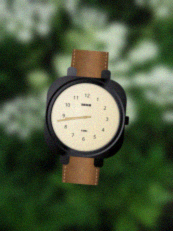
8:43
